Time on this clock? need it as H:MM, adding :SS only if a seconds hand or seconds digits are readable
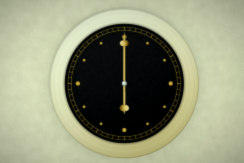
6:00
